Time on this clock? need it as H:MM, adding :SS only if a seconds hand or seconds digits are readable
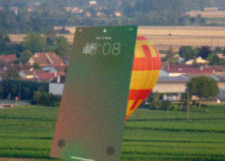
15:08
